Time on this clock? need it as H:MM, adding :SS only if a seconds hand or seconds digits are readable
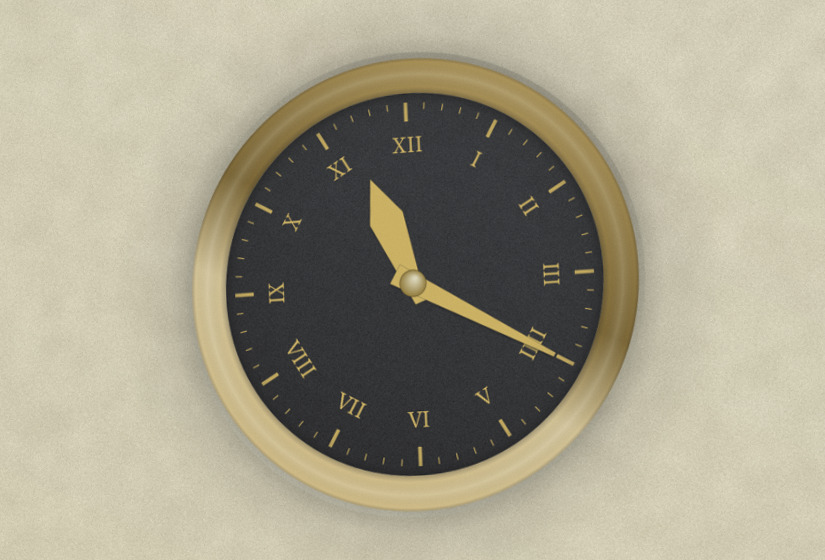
11:20
